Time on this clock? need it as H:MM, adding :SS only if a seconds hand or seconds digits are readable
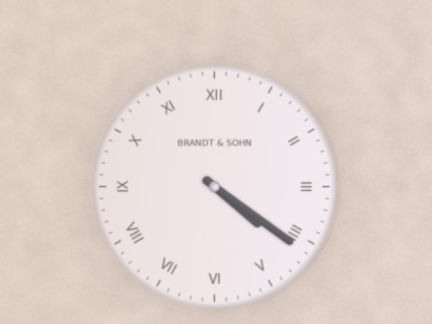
4:21
